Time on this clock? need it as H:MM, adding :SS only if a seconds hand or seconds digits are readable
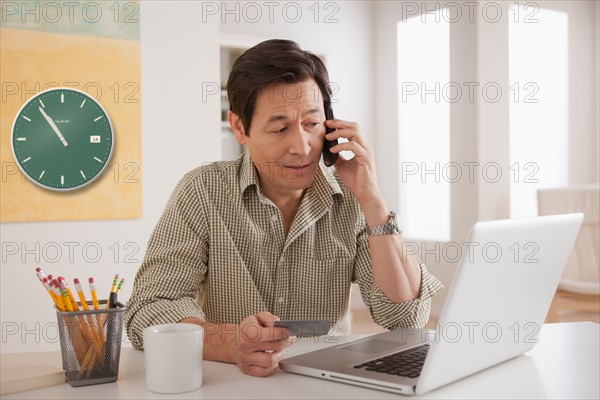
10:54
